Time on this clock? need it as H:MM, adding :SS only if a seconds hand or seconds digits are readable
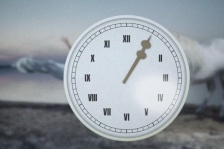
1:05
